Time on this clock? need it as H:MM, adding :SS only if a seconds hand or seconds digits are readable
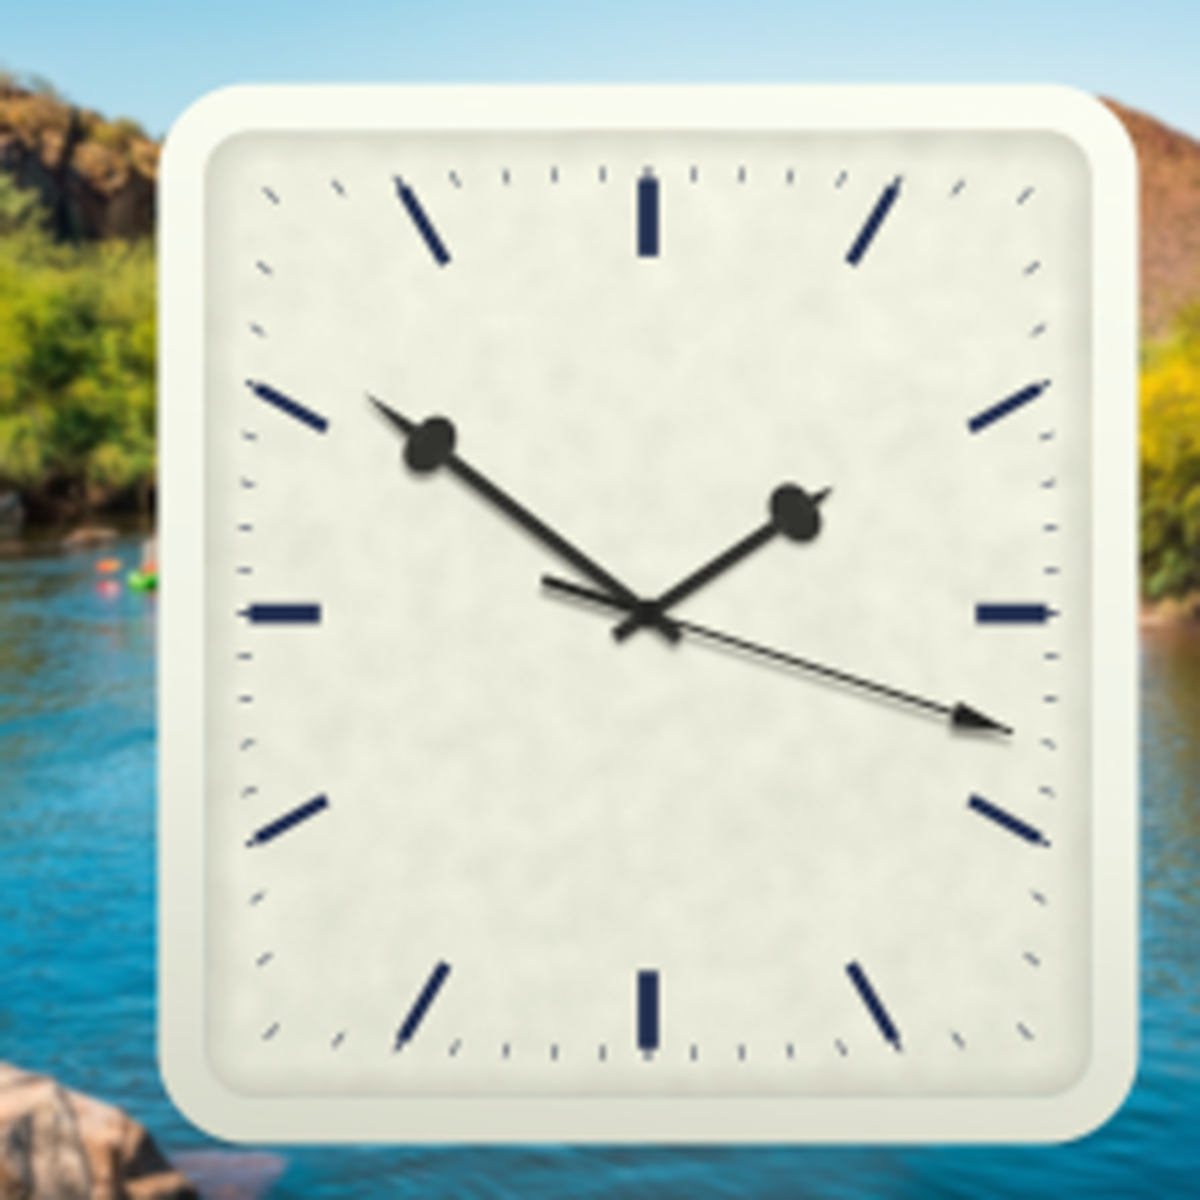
1:51:18
